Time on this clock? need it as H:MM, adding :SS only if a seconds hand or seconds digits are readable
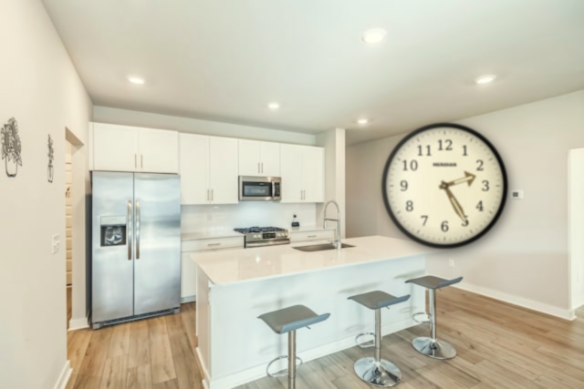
2:25
